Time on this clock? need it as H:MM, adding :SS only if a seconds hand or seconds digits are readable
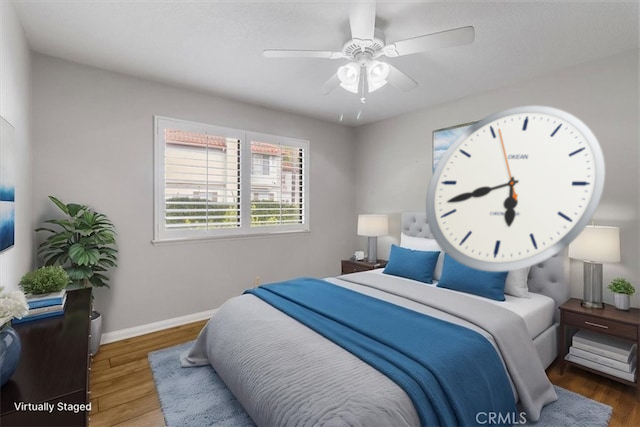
5:41:56
